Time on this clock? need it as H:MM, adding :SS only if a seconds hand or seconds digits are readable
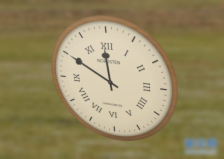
11:50
